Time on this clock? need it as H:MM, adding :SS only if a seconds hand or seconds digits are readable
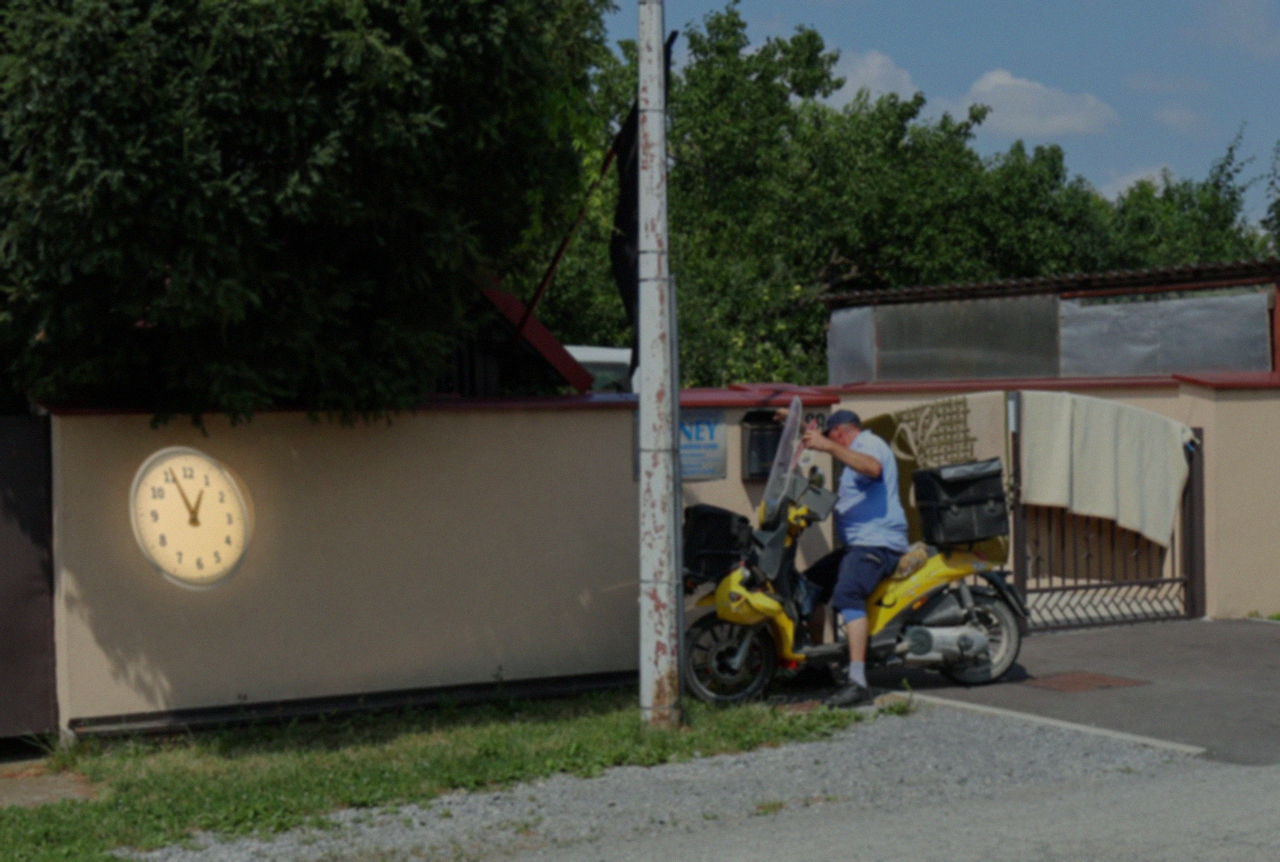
12:56
